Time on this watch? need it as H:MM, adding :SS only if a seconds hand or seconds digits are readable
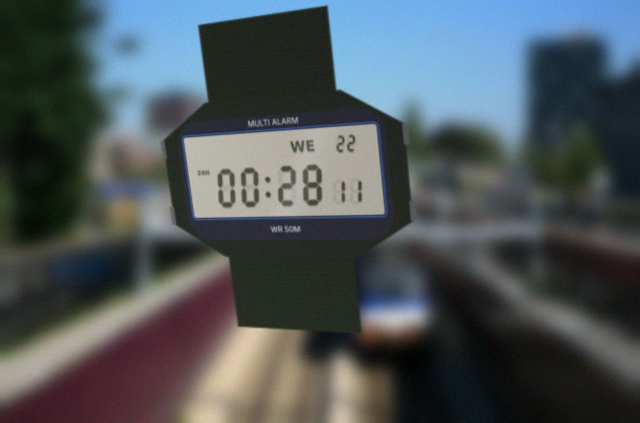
0:28:11
